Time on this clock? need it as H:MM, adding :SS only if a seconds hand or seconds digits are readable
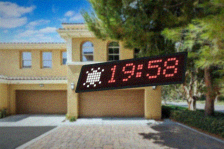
19:58
